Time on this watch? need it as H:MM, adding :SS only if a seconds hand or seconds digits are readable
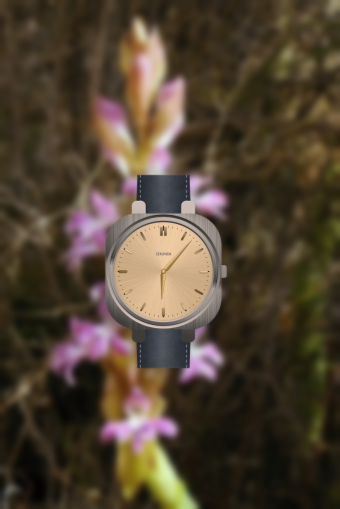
6:07
